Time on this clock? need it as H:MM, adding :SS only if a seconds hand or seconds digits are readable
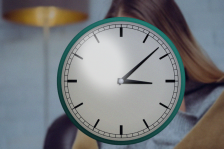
3:08
